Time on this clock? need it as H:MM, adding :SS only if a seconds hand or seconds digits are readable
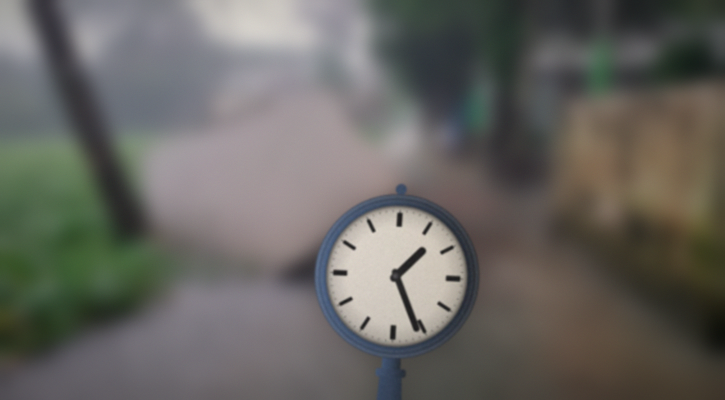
1:26
